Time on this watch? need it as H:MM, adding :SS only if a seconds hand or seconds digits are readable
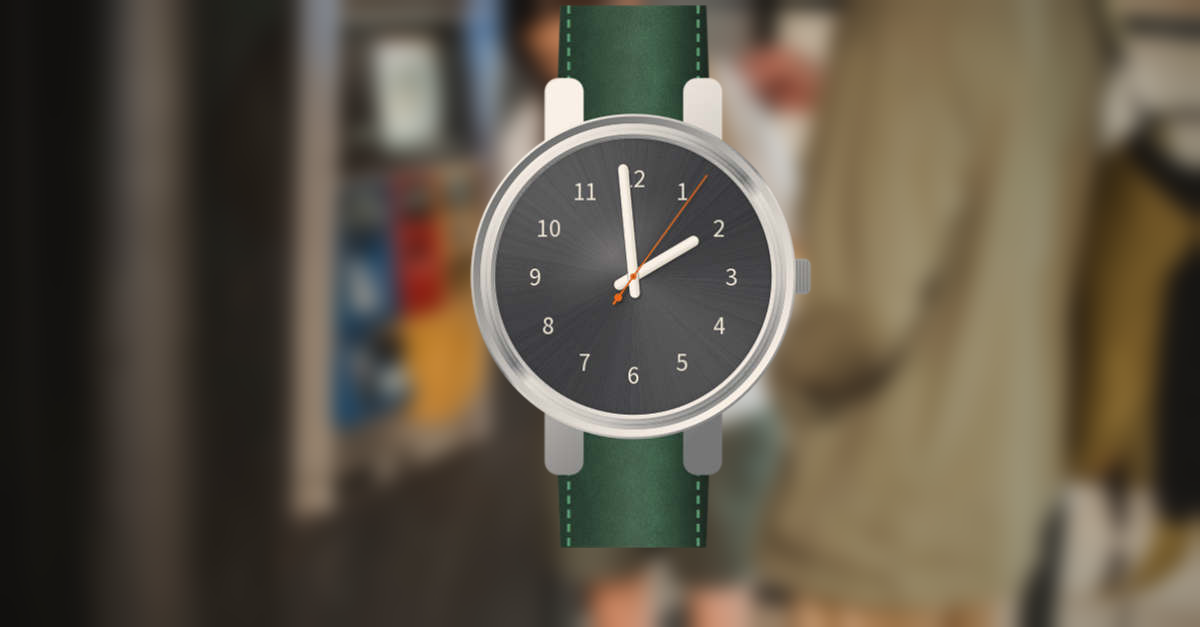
1:59:06
